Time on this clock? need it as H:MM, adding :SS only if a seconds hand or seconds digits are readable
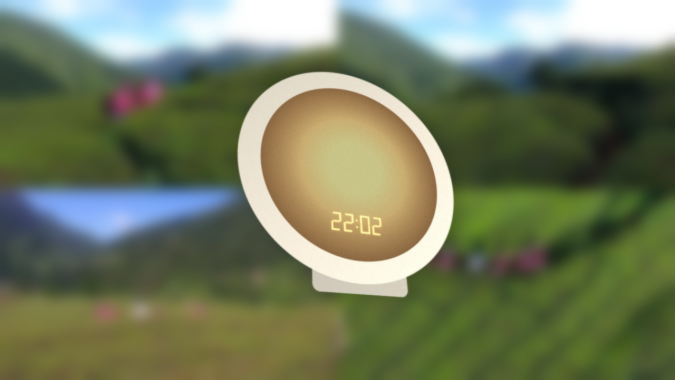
22:02
